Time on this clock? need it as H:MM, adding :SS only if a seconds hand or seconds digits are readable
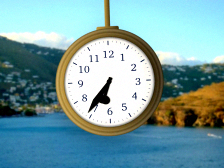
6:36
